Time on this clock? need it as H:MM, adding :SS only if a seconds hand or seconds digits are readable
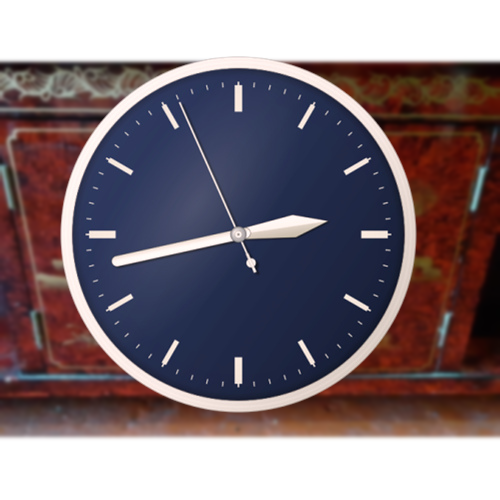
2:42:56
